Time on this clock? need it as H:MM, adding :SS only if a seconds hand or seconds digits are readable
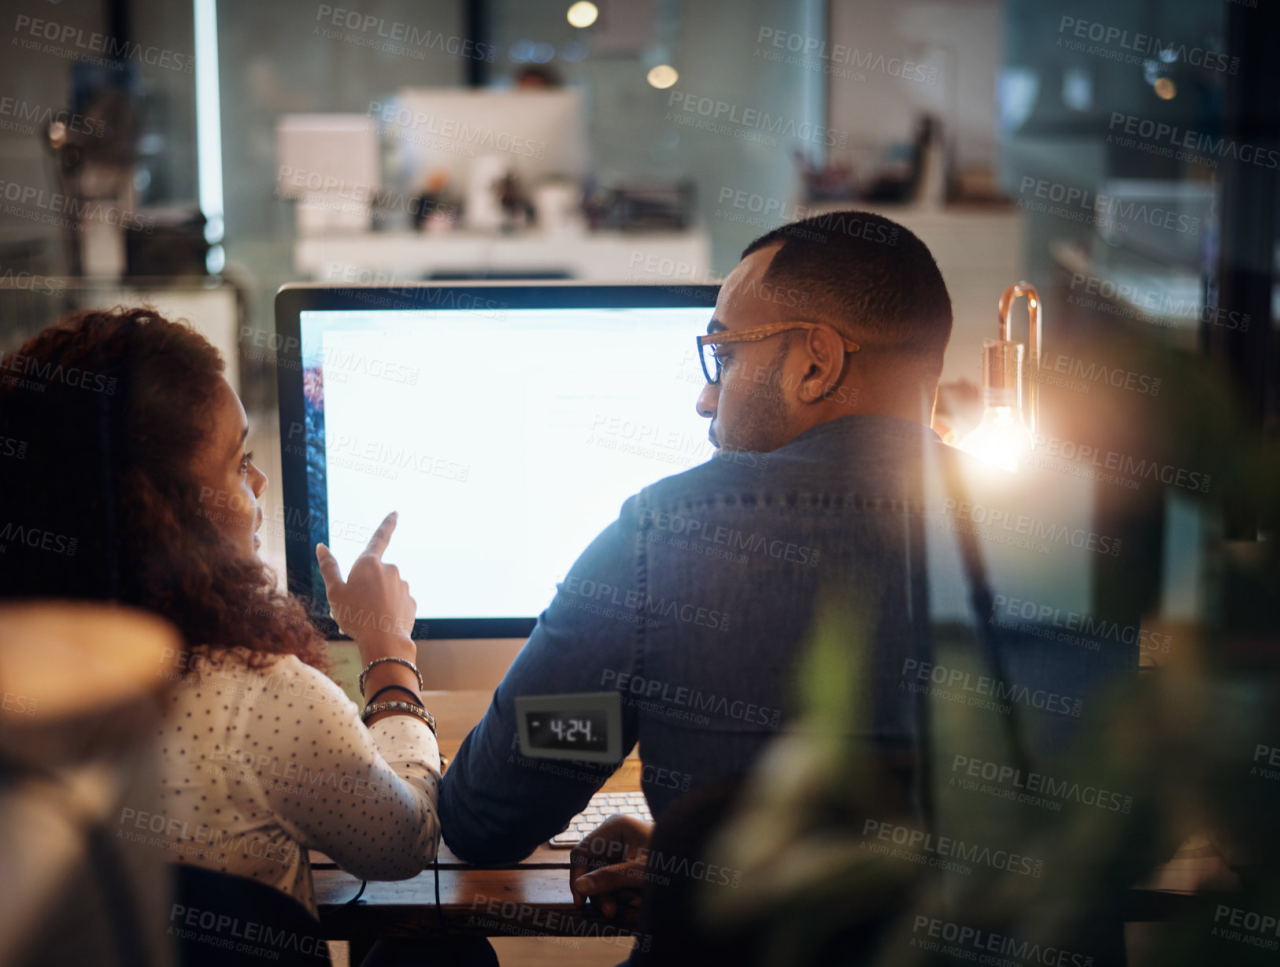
4:24
